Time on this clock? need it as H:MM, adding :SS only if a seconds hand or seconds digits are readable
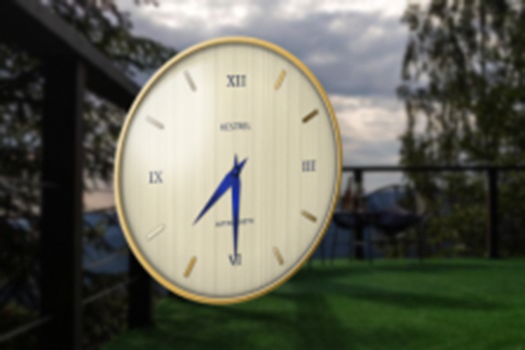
7:30
